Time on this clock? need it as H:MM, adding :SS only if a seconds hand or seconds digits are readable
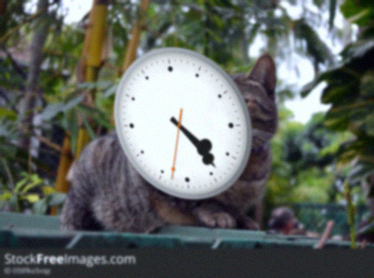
4:23:33
